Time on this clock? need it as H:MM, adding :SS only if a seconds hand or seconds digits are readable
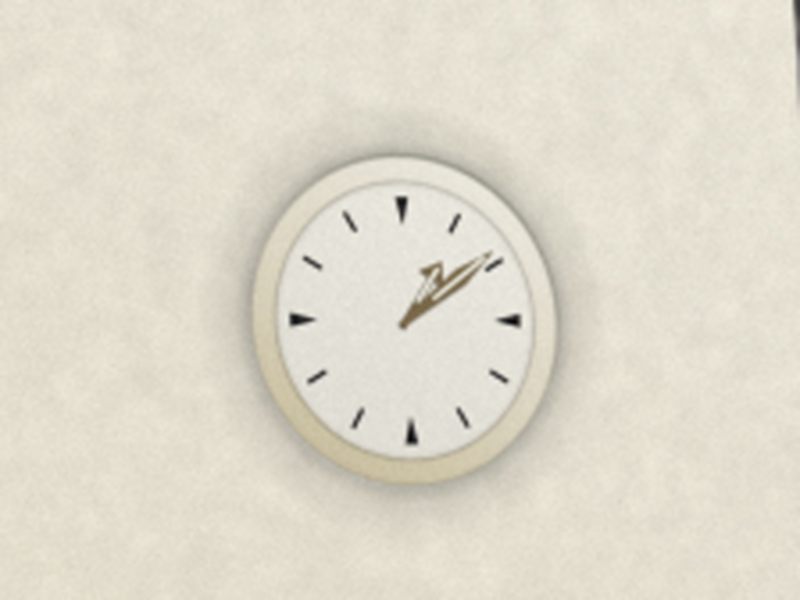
1:09
